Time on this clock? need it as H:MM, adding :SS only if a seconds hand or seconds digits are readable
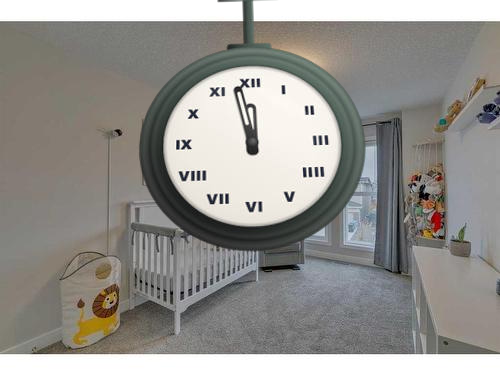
11:58
